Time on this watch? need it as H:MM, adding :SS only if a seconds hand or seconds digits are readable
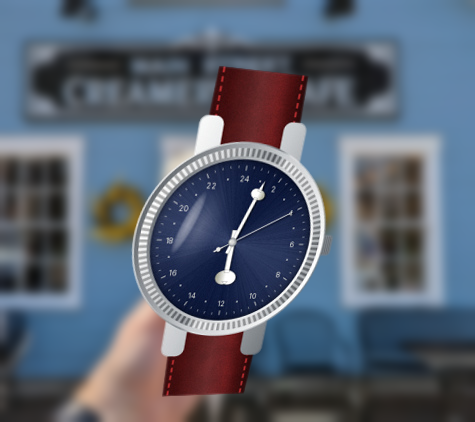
12:03:10
